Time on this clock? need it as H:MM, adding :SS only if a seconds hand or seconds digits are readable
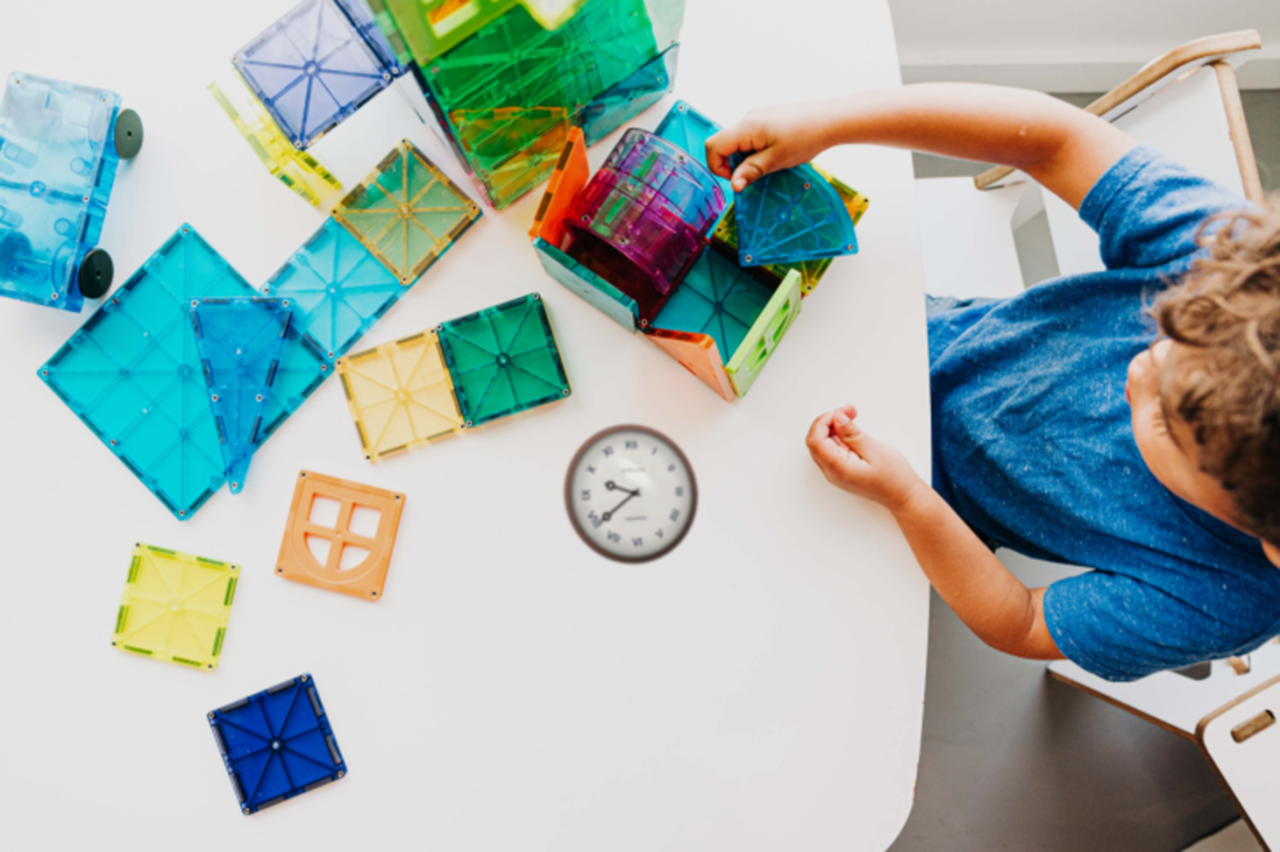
9:39
